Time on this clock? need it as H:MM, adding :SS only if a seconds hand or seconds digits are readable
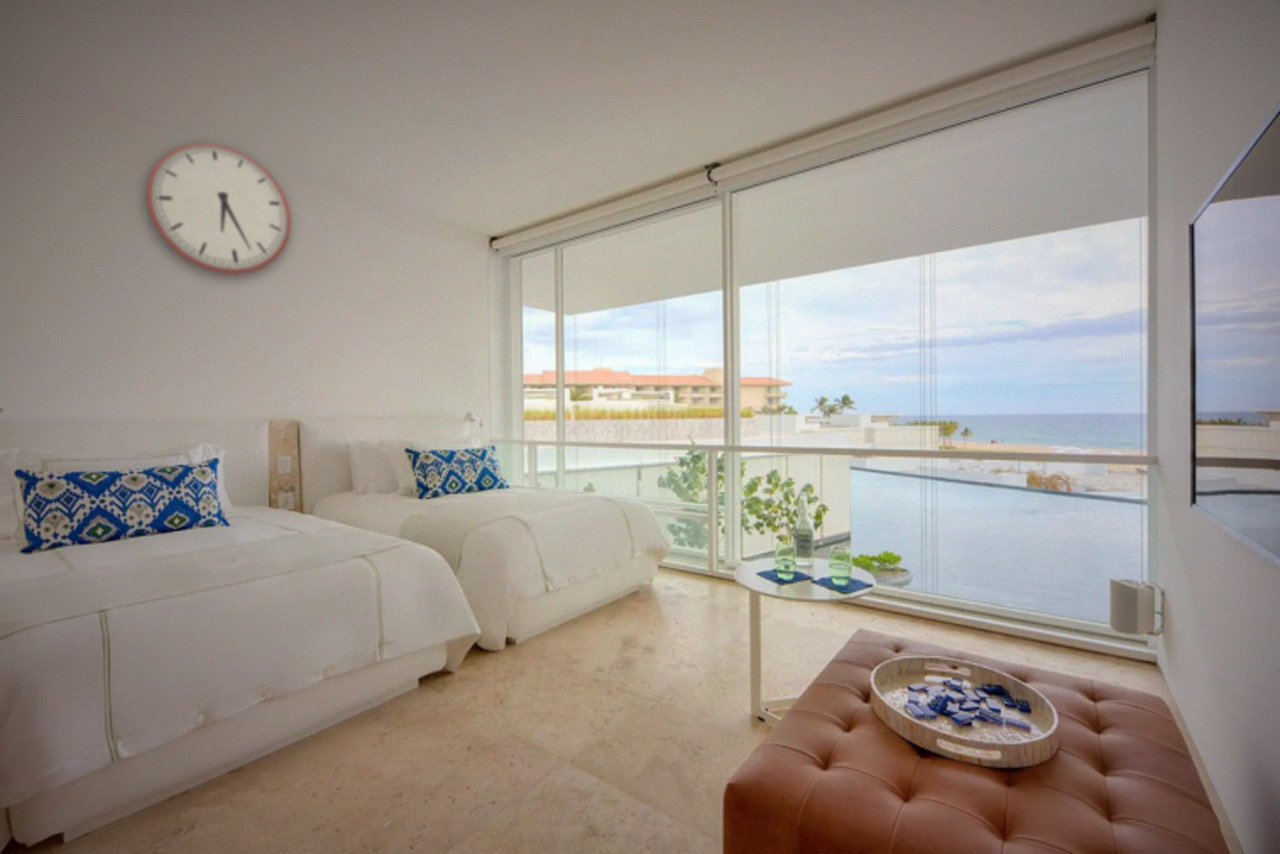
6:27
